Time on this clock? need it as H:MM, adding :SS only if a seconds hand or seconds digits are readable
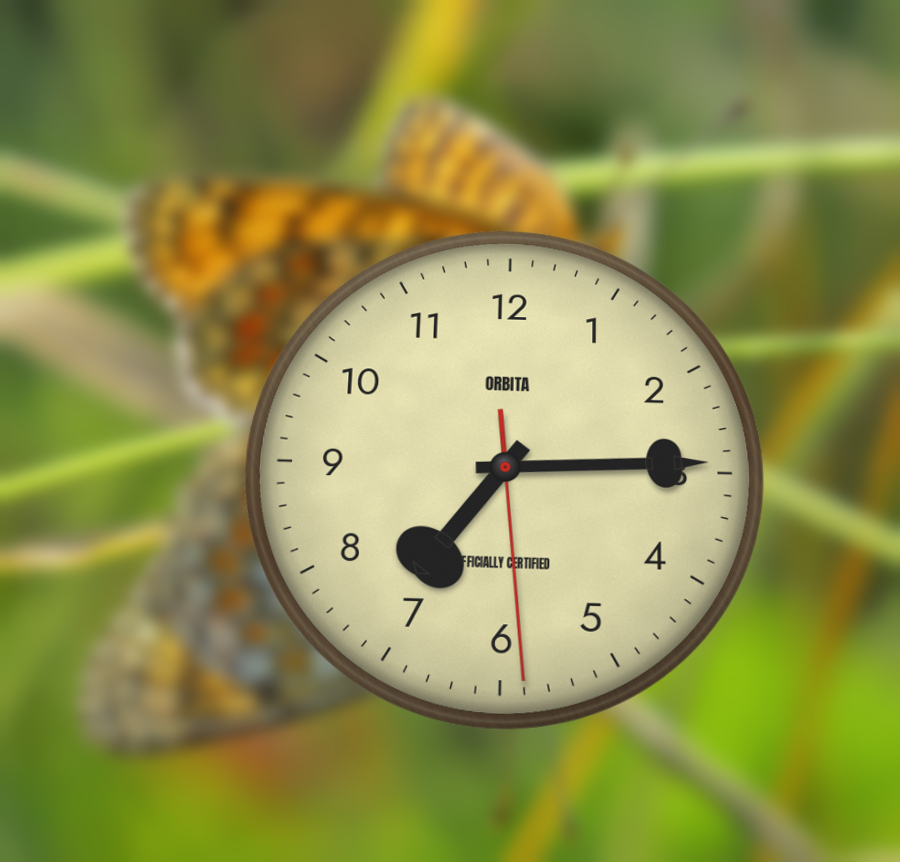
7:14:29
